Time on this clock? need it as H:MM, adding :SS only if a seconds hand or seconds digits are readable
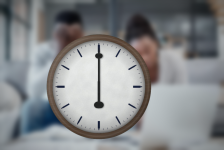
6:00
